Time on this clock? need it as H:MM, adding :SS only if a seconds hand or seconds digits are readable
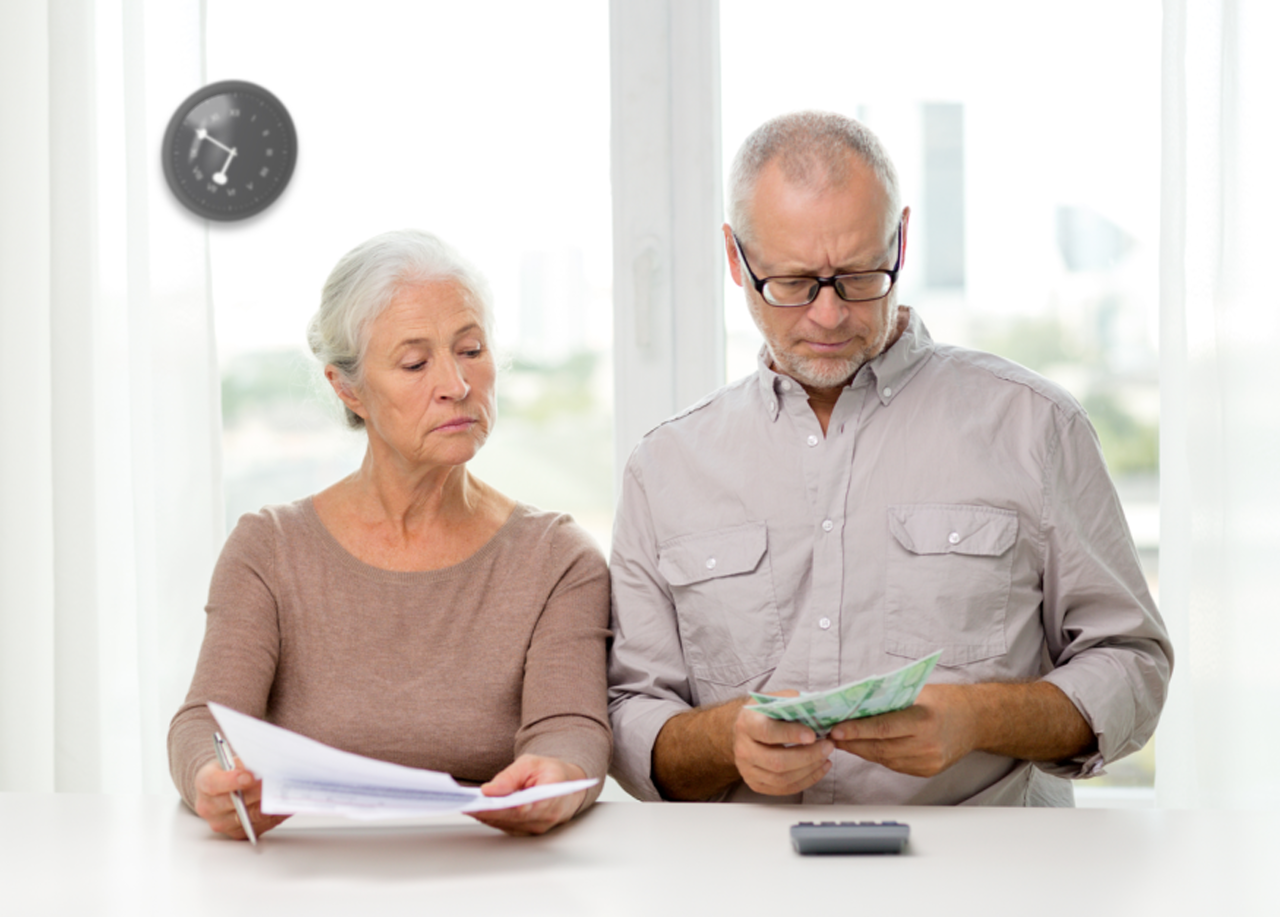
6:50
